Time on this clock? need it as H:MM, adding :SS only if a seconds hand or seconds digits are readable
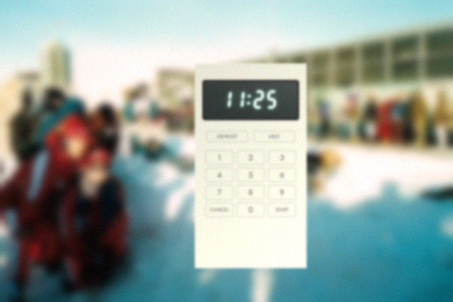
11:25
